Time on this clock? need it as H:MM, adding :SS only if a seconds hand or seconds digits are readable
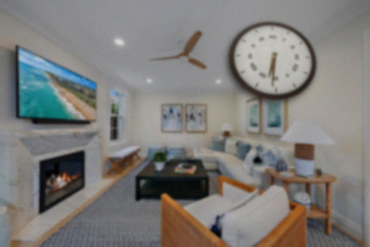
6:31
